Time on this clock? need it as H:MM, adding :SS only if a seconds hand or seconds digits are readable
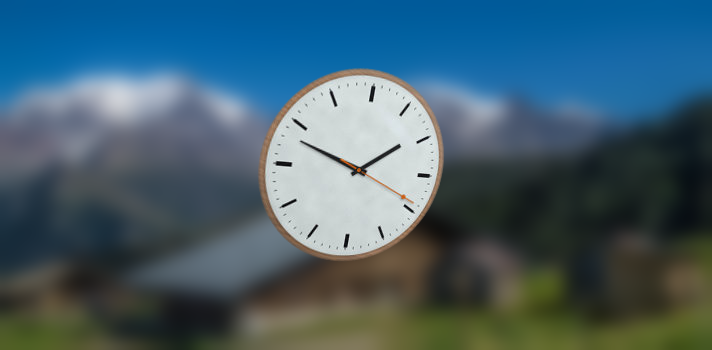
1:48:19
